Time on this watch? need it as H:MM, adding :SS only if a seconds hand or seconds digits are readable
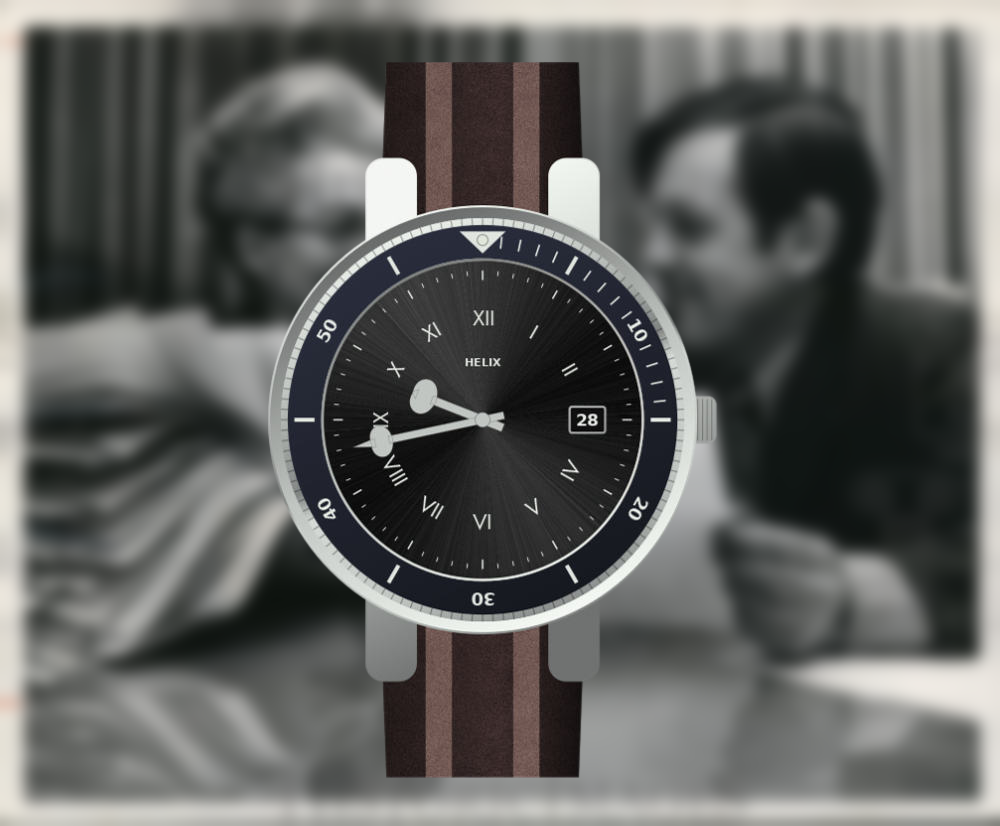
9:43
